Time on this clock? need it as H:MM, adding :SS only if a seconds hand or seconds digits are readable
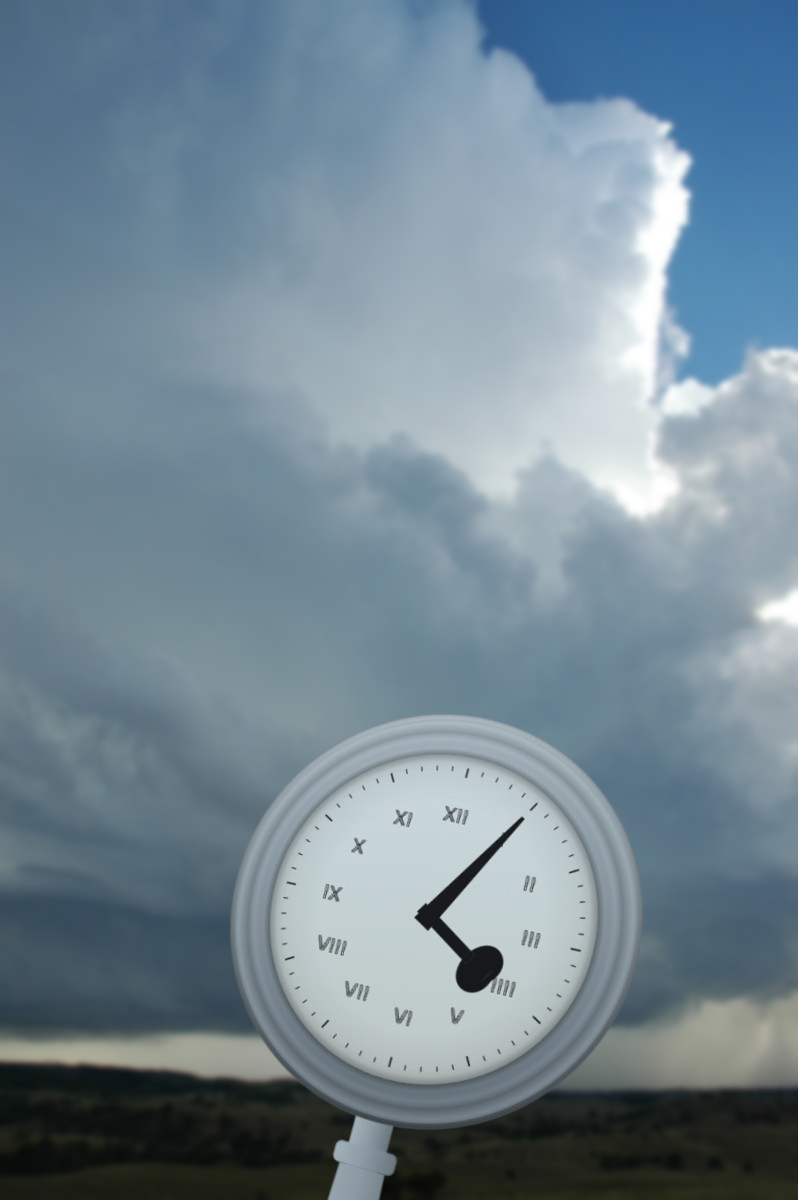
4:05
